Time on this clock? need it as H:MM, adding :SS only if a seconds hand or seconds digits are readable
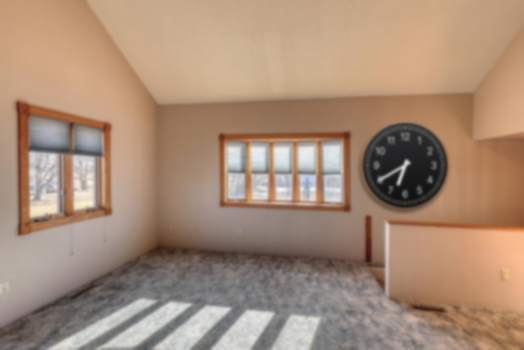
6:40
